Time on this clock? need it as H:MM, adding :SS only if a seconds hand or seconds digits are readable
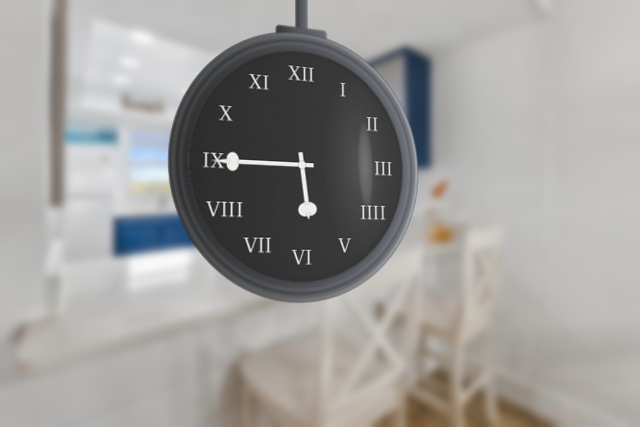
5:45
